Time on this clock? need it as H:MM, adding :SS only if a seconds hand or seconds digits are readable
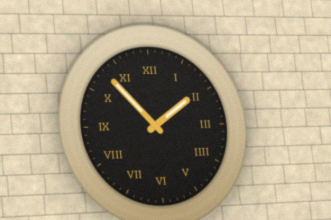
1:53
